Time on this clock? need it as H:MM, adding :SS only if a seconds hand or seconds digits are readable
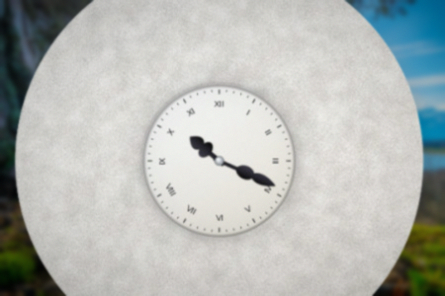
10:19
